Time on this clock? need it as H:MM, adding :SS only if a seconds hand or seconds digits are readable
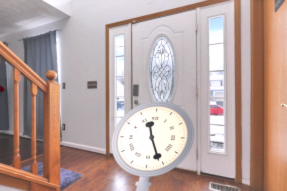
11:26
